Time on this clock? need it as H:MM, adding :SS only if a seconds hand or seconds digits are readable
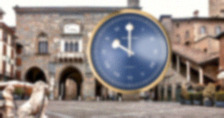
10:00
